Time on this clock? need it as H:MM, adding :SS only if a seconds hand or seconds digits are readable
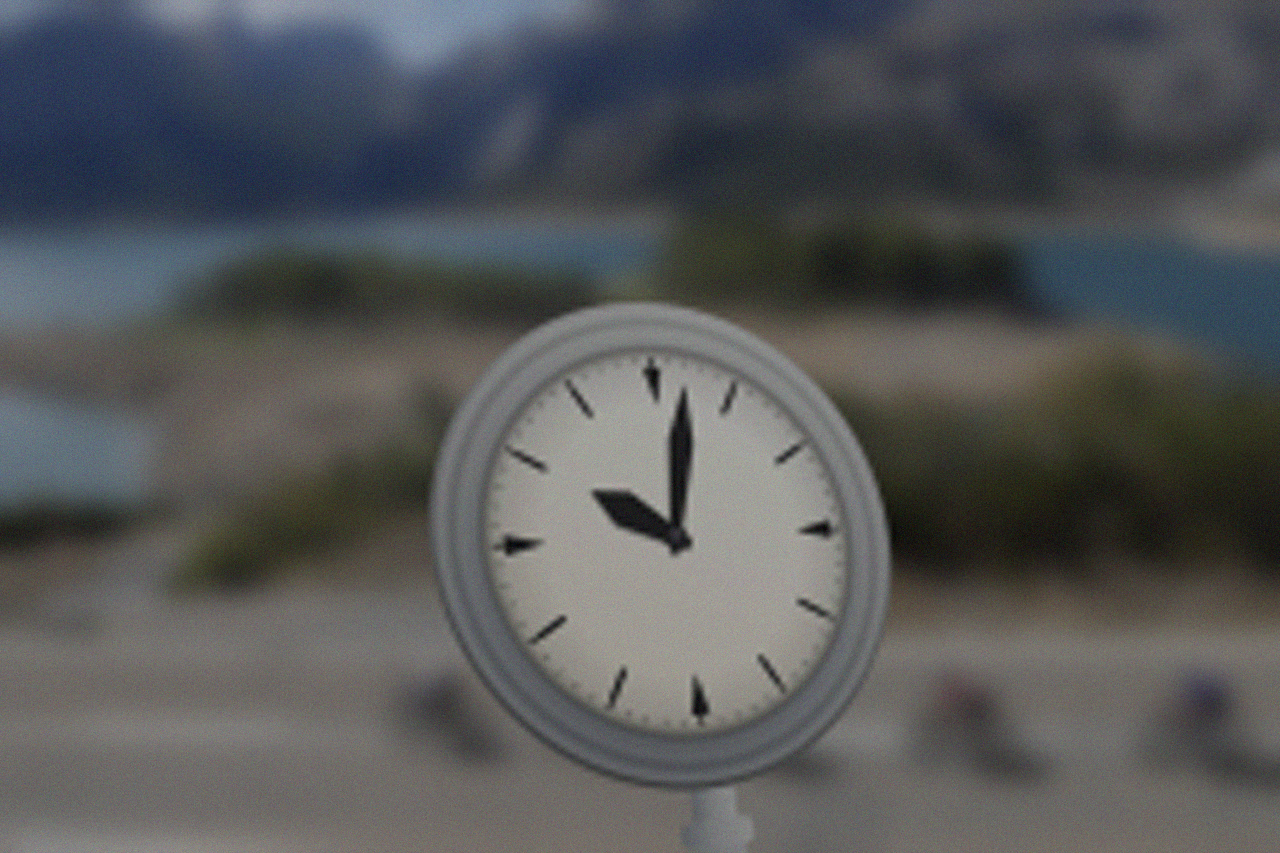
10:02
